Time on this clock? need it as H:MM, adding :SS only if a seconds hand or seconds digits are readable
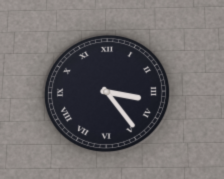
3:24
